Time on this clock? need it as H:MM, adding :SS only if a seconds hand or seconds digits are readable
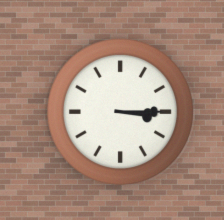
3:15
